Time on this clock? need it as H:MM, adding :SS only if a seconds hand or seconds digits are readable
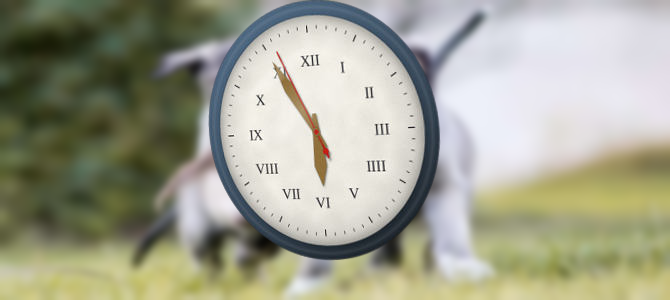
5:54:56
